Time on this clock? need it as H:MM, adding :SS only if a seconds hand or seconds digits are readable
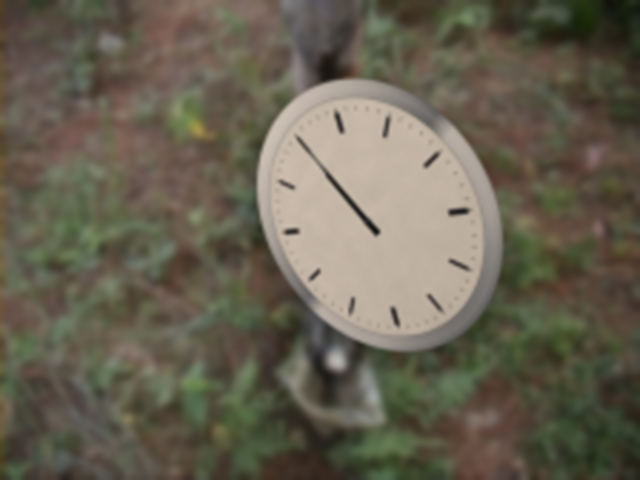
10:55
